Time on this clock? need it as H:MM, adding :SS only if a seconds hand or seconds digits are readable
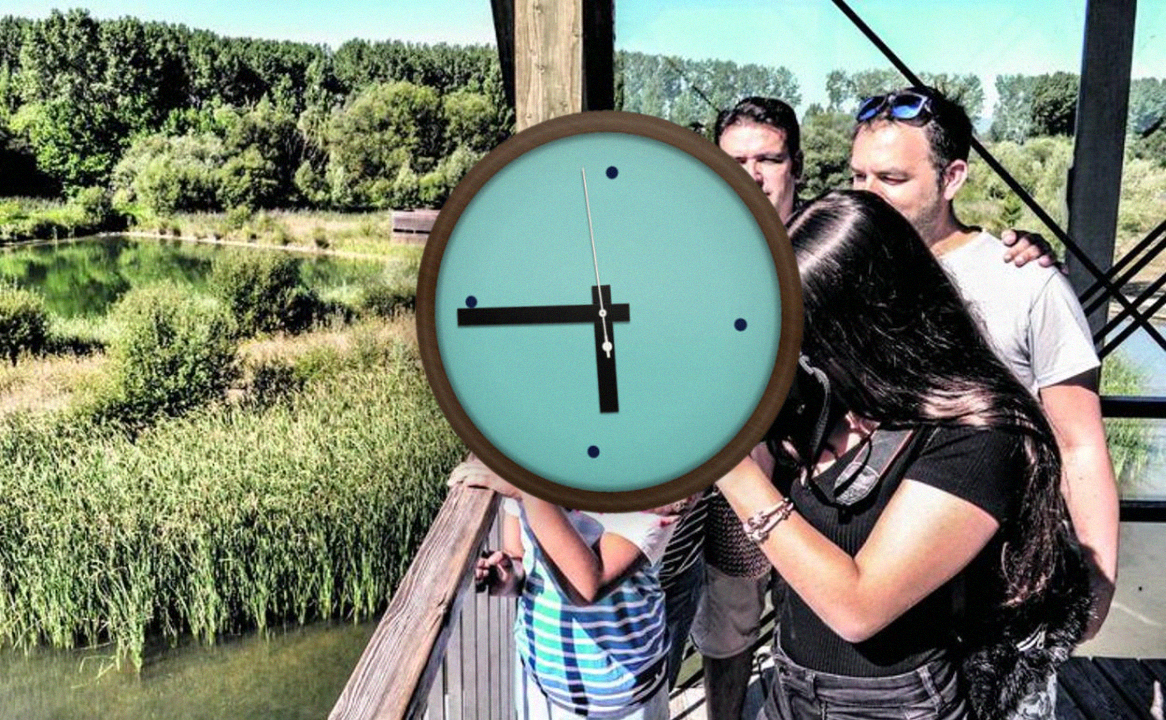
5:43:58
